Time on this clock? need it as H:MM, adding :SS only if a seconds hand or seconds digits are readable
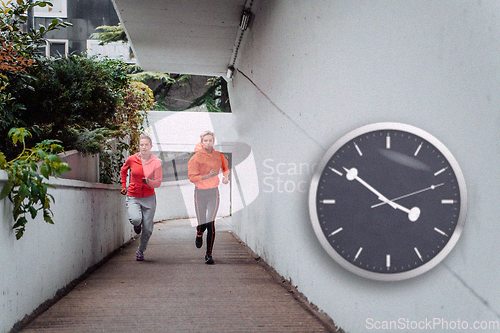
3:51:12
